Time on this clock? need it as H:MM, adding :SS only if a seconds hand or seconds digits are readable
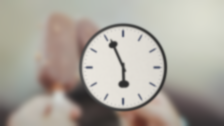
5:56
